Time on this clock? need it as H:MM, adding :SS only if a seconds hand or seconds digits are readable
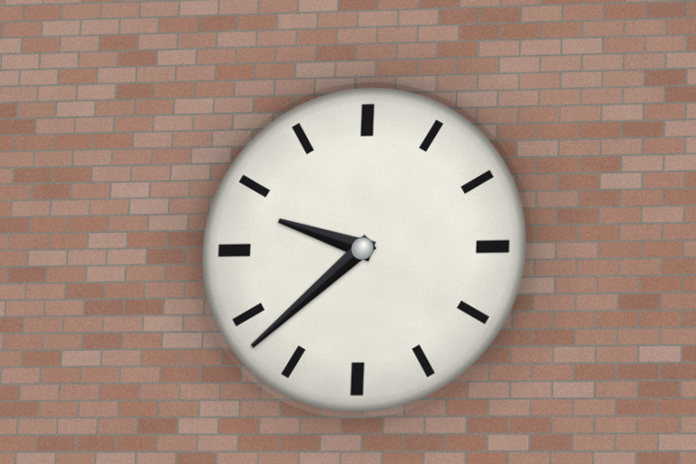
9:38
